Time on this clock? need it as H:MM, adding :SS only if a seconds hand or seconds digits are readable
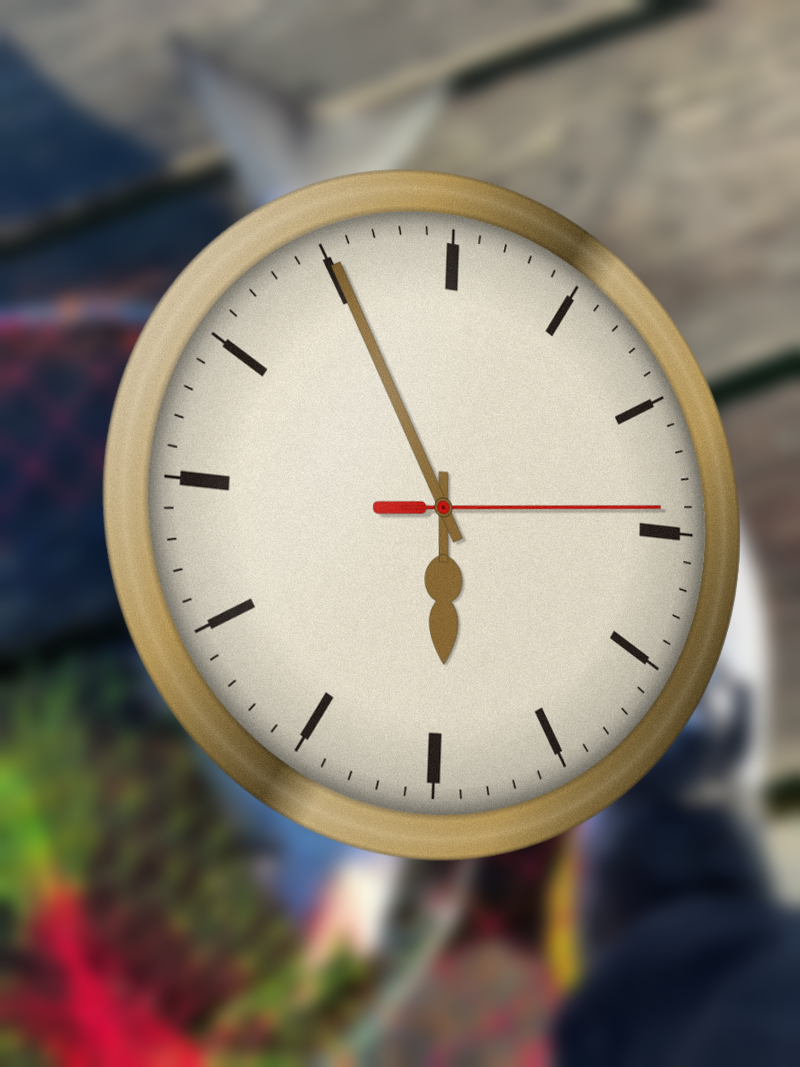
5:55:14
